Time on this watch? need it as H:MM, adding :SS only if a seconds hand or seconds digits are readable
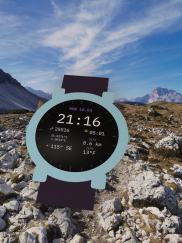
21:16
